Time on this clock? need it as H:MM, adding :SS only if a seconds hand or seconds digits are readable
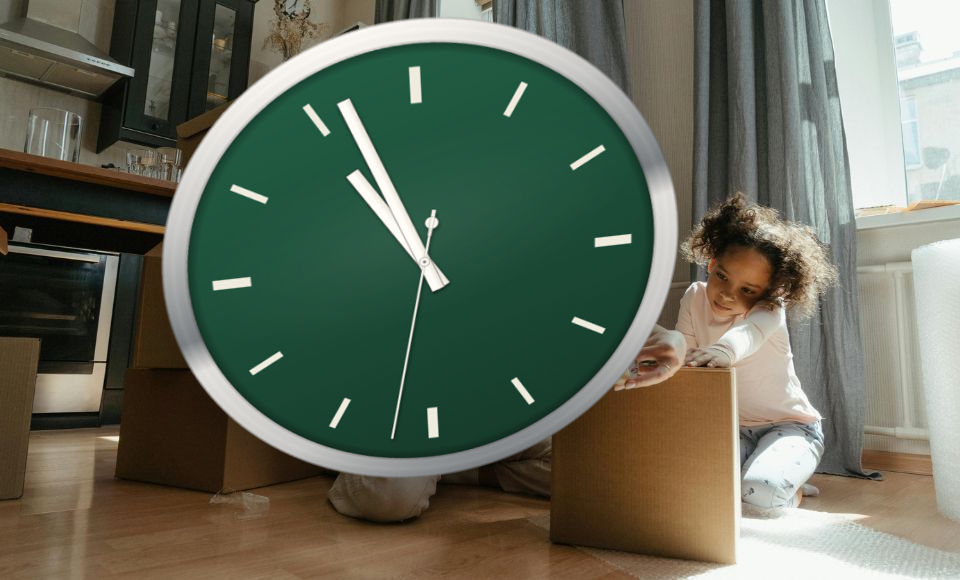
10:56:32
